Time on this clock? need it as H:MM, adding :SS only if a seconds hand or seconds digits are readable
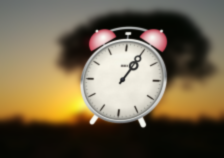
1:05
